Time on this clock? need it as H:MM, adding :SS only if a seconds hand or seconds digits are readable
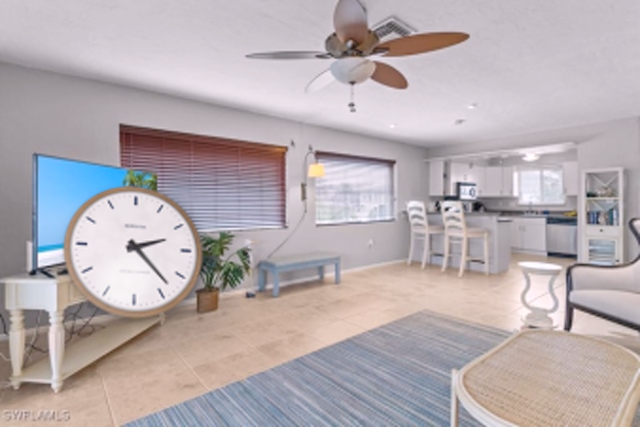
2:23
